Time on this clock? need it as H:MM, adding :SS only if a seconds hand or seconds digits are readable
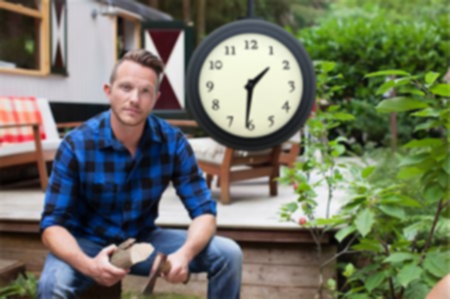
1:31
